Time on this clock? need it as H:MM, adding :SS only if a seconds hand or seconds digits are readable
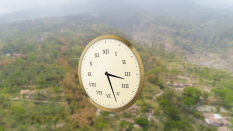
3:27
